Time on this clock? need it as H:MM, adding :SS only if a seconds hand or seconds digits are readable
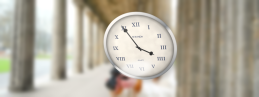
3:55
